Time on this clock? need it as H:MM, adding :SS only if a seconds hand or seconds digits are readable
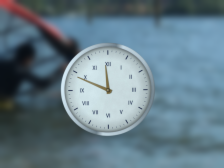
11:49
